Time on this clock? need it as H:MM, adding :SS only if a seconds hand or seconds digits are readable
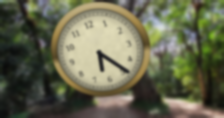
6:24
